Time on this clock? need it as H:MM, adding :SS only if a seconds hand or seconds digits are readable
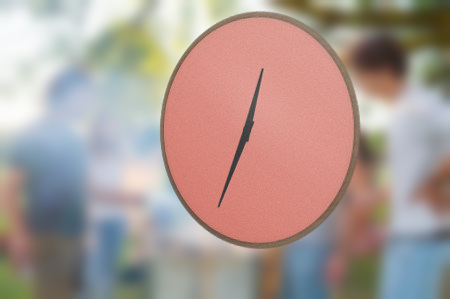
12:34
